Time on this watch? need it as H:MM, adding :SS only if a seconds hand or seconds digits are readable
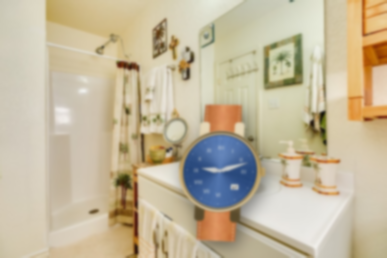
9:12
